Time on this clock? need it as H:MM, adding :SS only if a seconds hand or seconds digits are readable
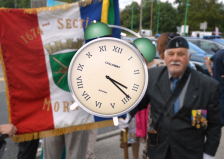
3:19
